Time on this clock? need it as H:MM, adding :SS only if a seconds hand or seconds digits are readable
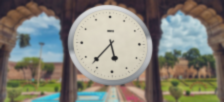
5:37
